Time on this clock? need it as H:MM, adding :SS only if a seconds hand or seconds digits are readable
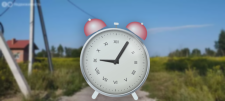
9:05
